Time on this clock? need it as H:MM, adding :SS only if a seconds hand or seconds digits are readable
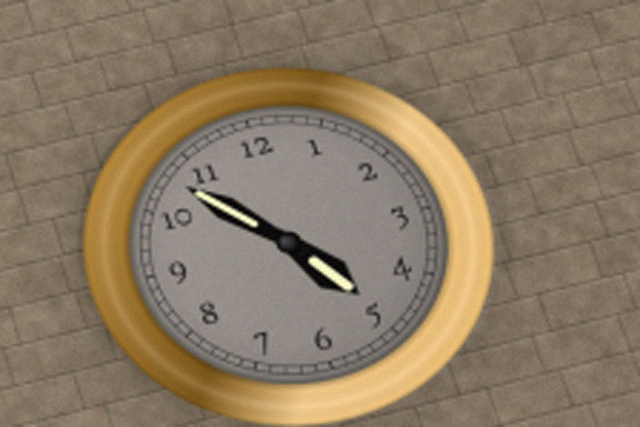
4:53
